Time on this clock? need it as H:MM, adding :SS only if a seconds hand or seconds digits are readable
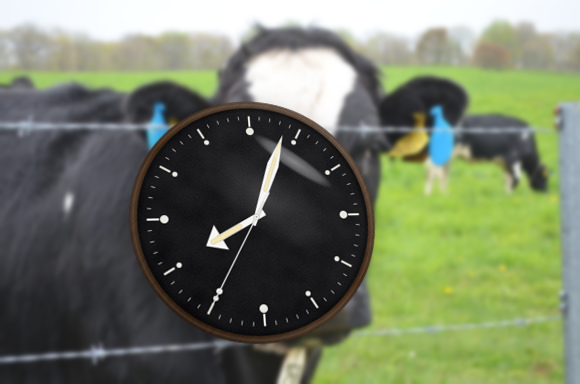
8:03:35
